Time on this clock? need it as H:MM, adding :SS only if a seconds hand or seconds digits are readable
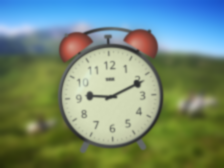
9:11
